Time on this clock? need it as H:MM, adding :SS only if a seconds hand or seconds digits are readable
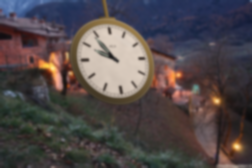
9:54
